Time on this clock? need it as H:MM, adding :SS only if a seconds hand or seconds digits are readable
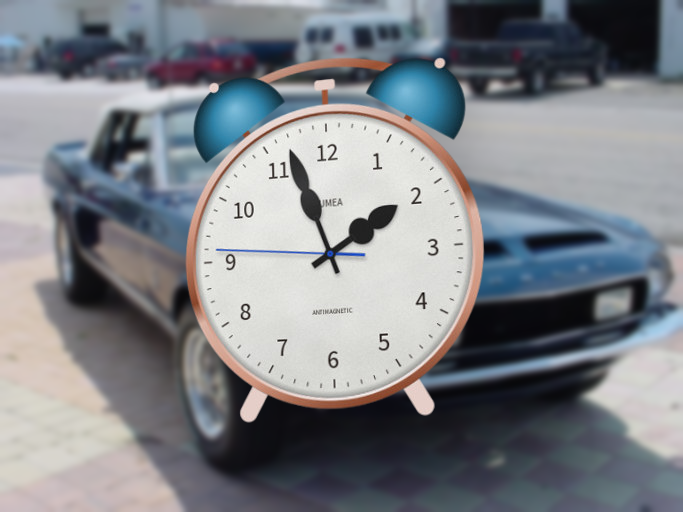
1:56:46
